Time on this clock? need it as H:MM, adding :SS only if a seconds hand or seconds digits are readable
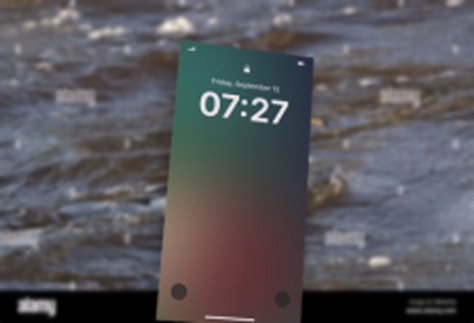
7:27
